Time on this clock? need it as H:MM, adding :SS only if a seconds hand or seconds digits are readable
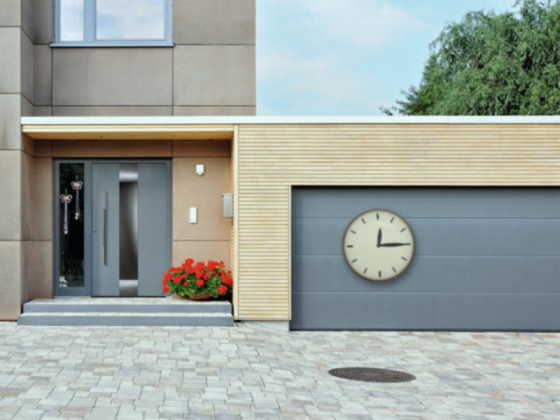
12:15
